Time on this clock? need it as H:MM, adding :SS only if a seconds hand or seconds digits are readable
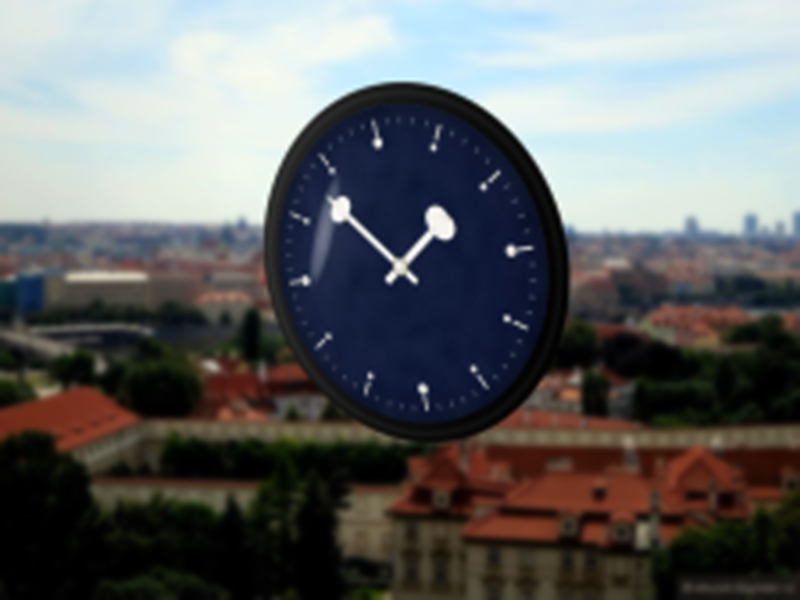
1:53
